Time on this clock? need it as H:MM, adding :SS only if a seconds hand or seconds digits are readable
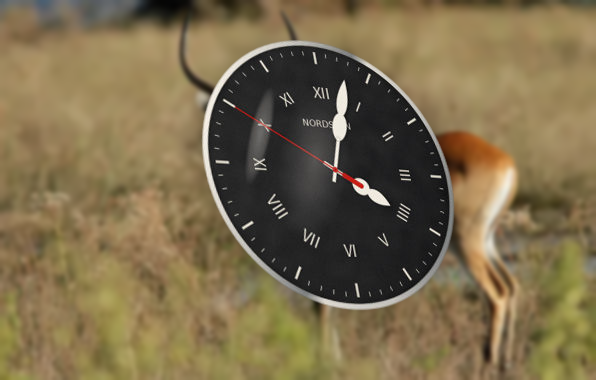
4:02:50
